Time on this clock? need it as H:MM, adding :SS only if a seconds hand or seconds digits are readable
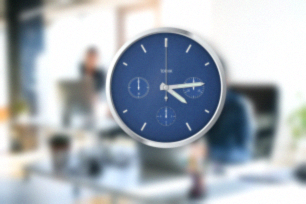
4:14
